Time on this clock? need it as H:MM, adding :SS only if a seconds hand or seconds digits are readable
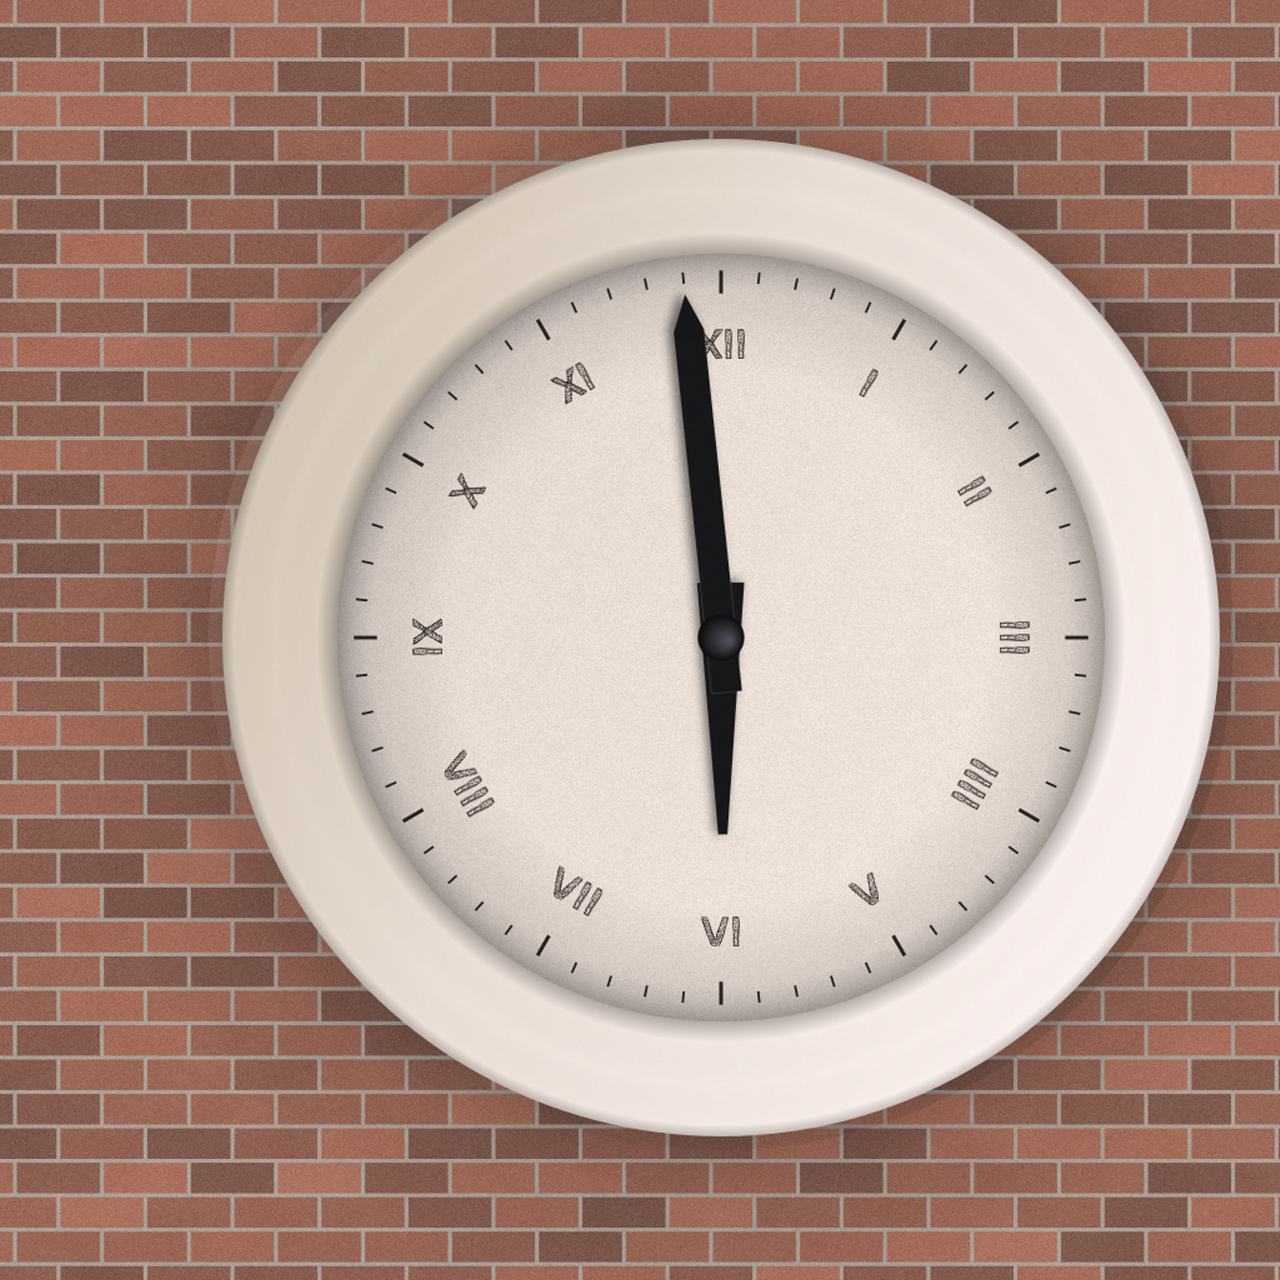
5:59
